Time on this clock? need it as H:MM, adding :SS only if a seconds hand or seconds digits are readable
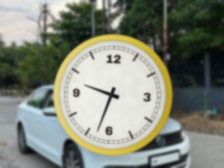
9:33
